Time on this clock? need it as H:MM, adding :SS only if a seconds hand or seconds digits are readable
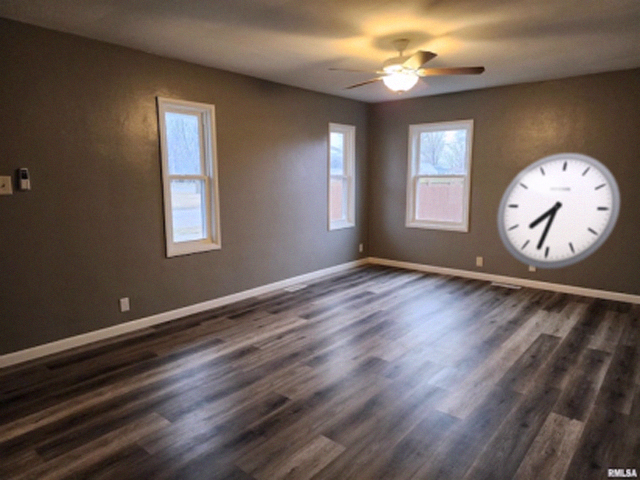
7:32
